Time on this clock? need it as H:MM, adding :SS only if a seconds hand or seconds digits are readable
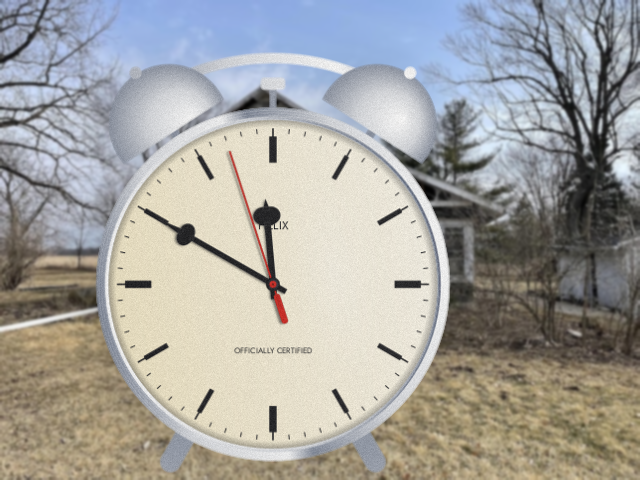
11:49:57
